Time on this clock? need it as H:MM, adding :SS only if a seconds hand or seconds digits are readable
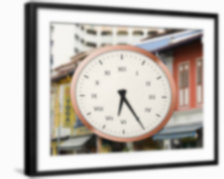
6:25
